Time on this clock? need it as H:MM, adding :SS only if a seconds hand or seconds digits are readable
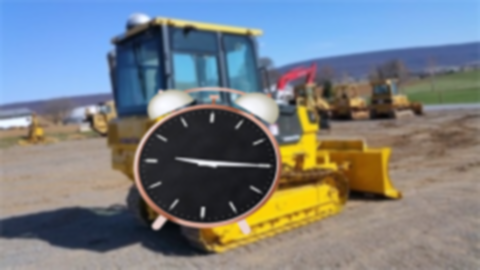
9:15
